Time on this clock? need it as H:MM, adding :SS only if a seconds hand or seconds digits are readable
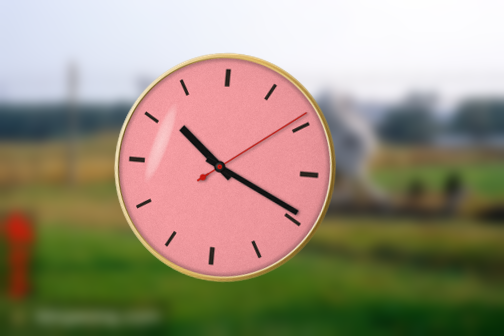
10:19:09
